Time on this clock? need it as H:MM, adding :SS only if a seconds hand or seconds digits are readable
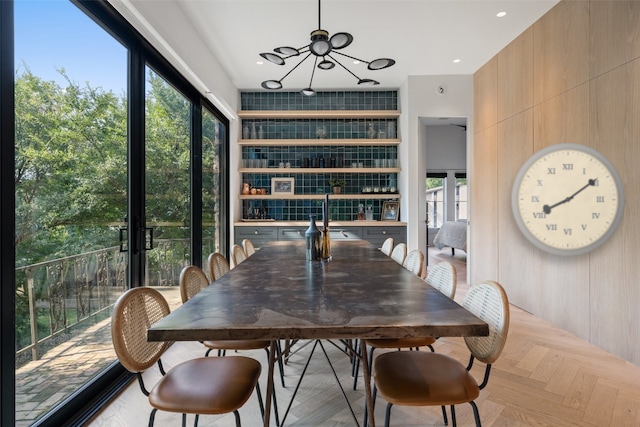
8:09
